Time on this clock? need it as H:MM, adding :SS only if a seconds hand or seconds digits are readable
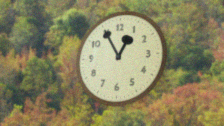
12:55
